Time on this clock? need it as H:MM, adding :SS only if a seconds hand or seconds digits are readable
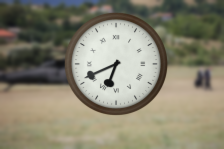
6:41
